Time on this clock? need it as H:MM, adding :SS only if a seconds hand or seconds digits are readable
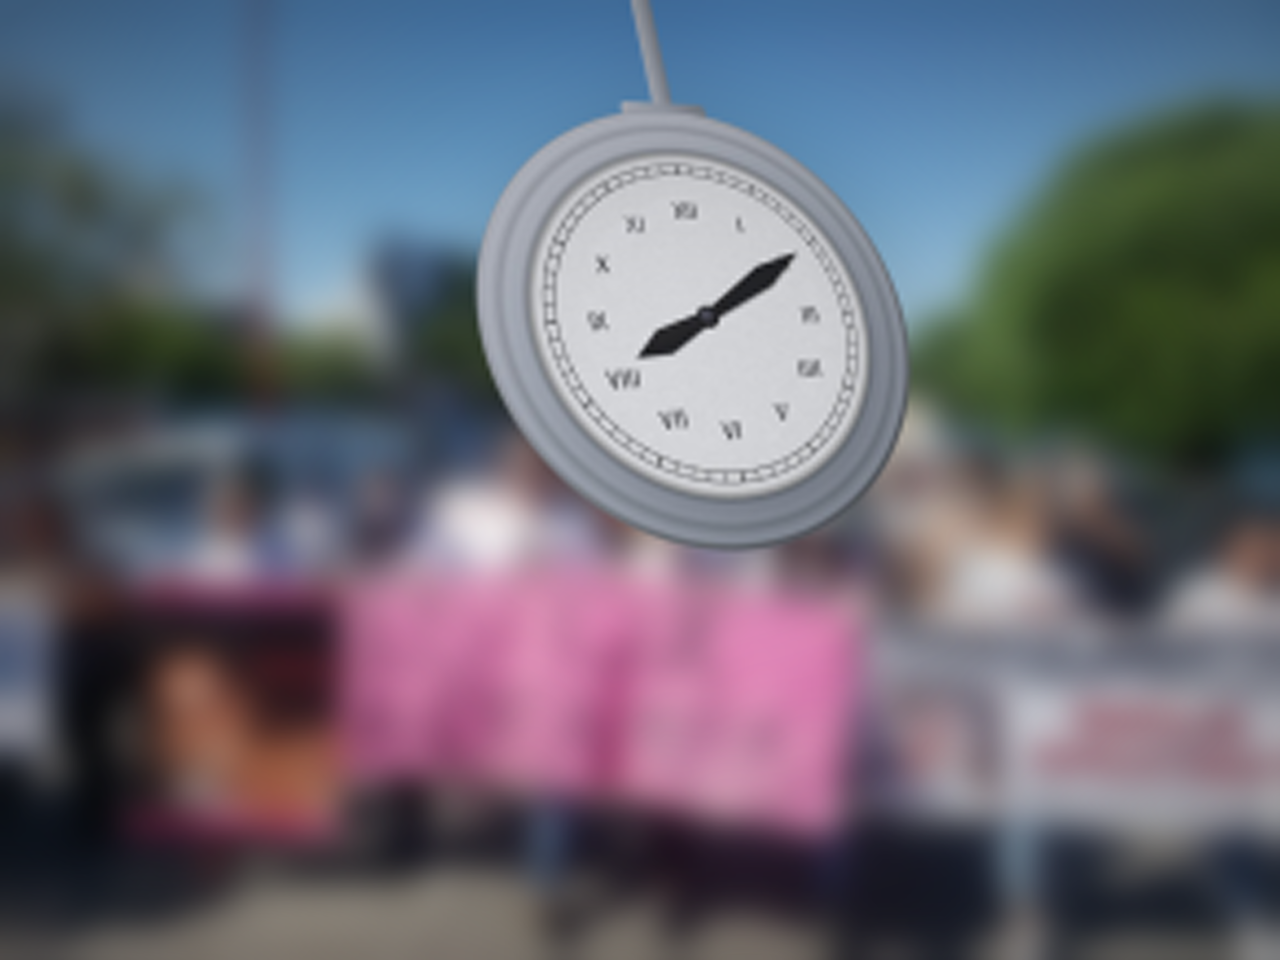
8:10
